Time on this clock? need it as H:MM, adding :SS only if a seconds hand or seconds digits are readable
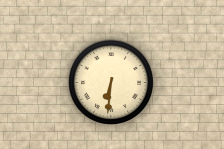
6:31
